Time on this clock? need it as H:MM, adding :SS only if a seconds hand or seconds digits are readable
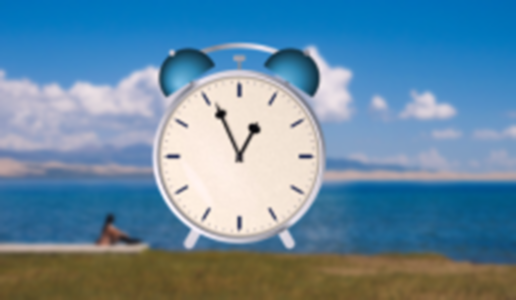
12:56
